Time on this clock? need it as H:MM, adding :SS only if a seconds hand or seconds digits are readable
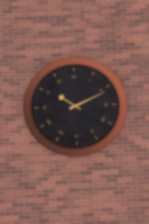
10:11
